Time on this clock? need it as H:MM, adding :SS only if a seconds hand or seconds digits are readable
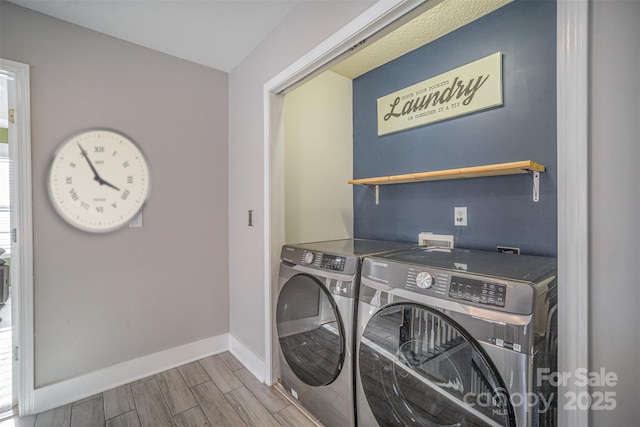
3:55
